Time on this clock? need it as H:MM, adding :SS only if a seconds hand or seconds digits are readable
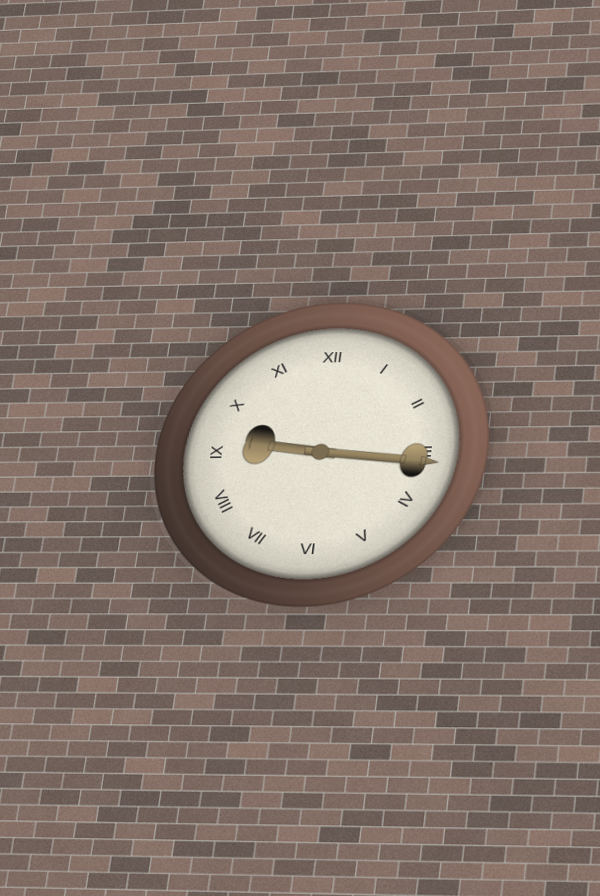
9:16
